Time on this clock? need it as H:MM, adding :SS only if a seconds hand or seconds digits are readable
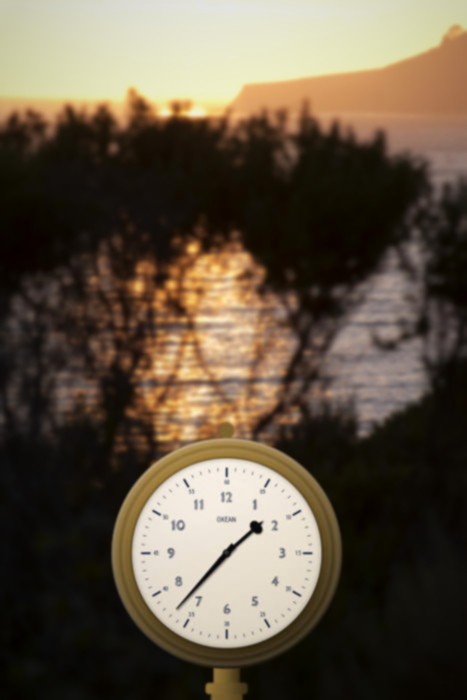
1:37
